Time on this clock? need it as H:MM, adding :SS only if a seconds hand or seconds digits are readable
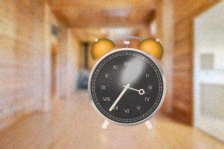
3:36
